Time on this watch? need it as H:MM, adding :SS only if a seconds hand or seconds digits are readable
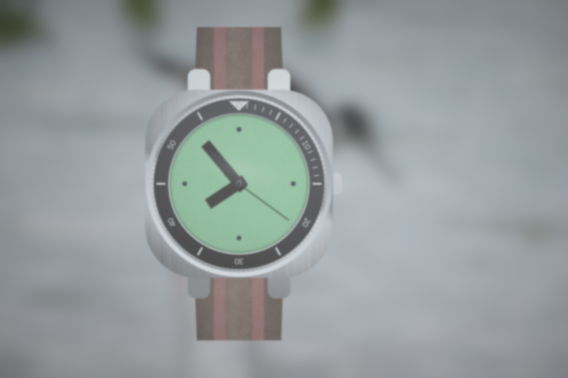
7:53:21
